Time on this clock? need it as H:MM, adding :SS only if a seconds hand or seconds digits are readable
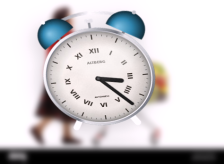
3:23
